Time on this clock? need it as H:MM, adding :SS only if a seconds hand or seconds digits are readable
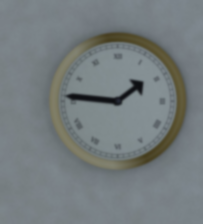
1:46
